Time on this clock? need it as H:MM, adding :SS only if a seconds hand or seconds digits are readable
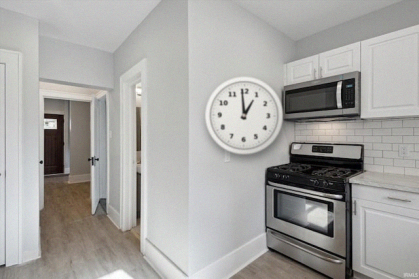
12:59
